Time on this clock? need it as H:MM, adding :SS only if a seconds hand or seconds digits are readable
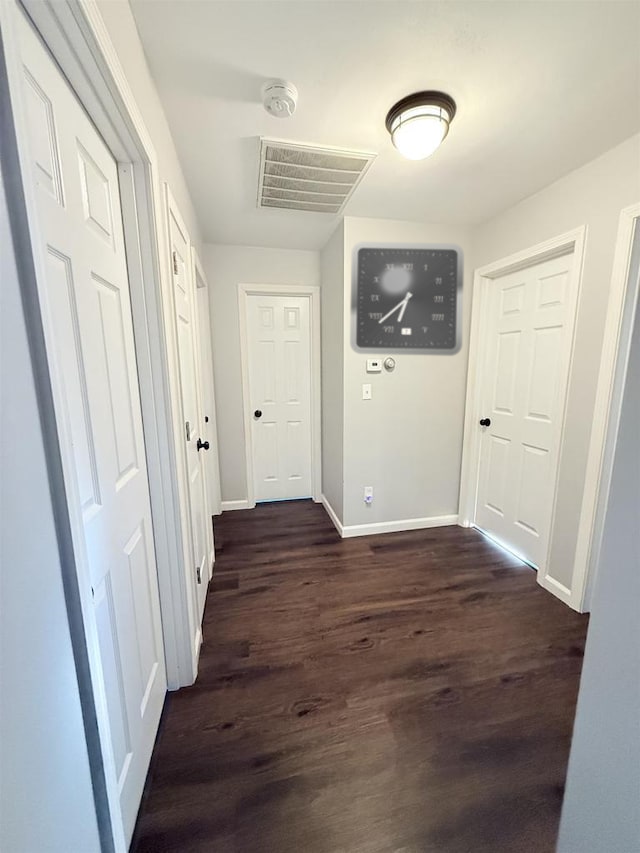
6:38
